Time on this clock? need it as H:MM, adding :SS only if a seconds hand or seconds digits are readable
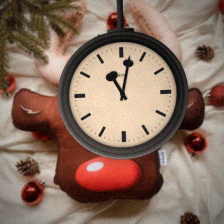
11:02
